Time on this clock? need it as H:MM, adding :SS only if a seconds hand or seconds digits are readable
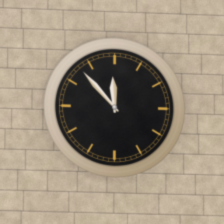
11:53
